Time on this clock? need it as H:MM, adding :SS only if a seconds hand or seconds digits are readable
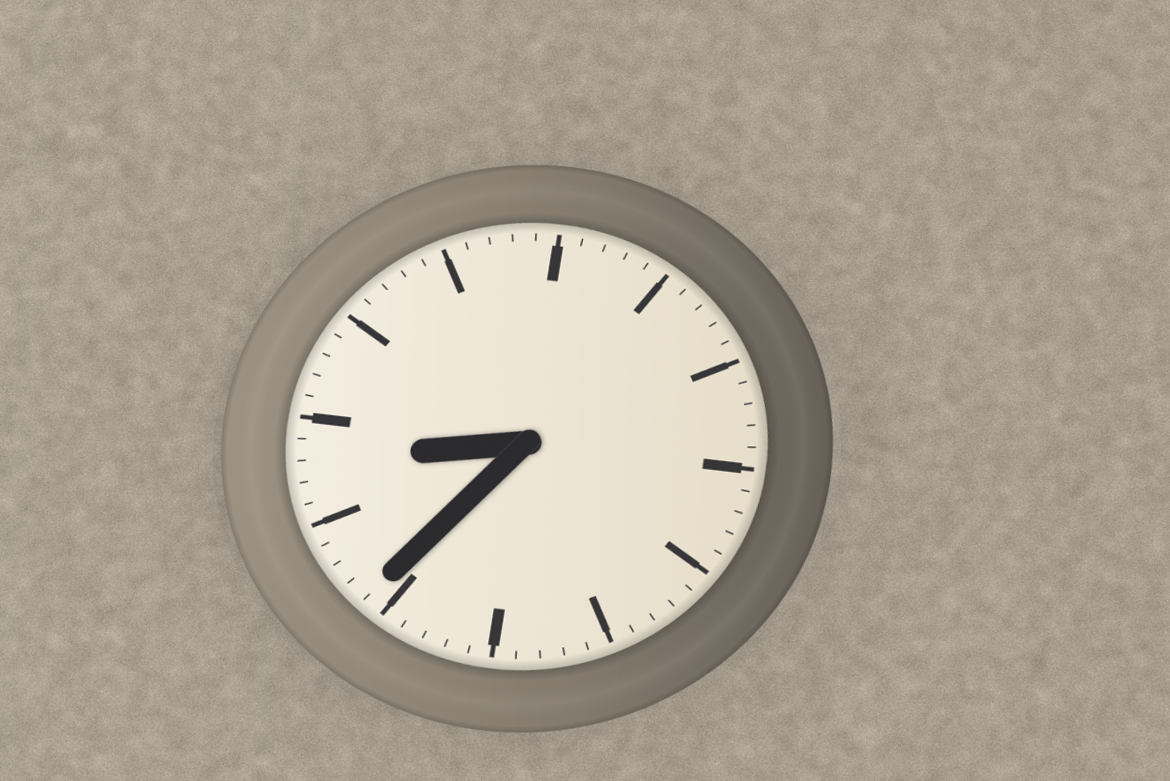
8:36
